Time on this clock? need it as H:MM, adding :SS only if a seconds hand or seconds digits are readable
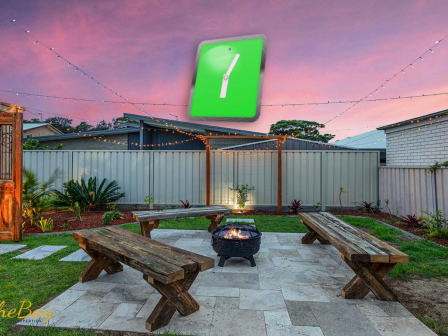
6:04
